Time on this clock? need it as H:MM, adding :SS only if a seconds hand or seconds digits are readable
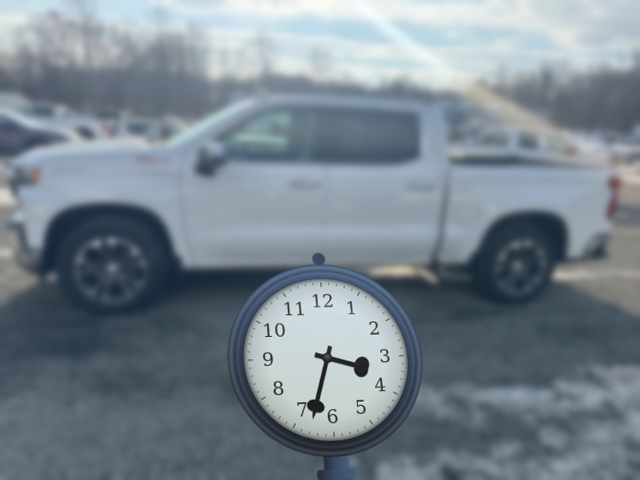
3:33
